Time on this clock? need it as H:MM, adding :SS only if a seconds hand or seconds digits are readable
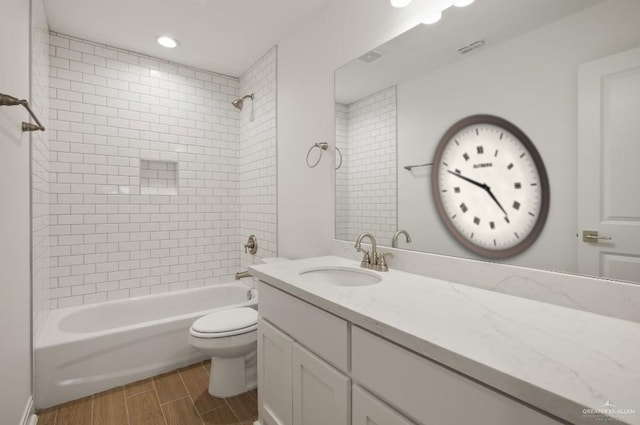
4:49
